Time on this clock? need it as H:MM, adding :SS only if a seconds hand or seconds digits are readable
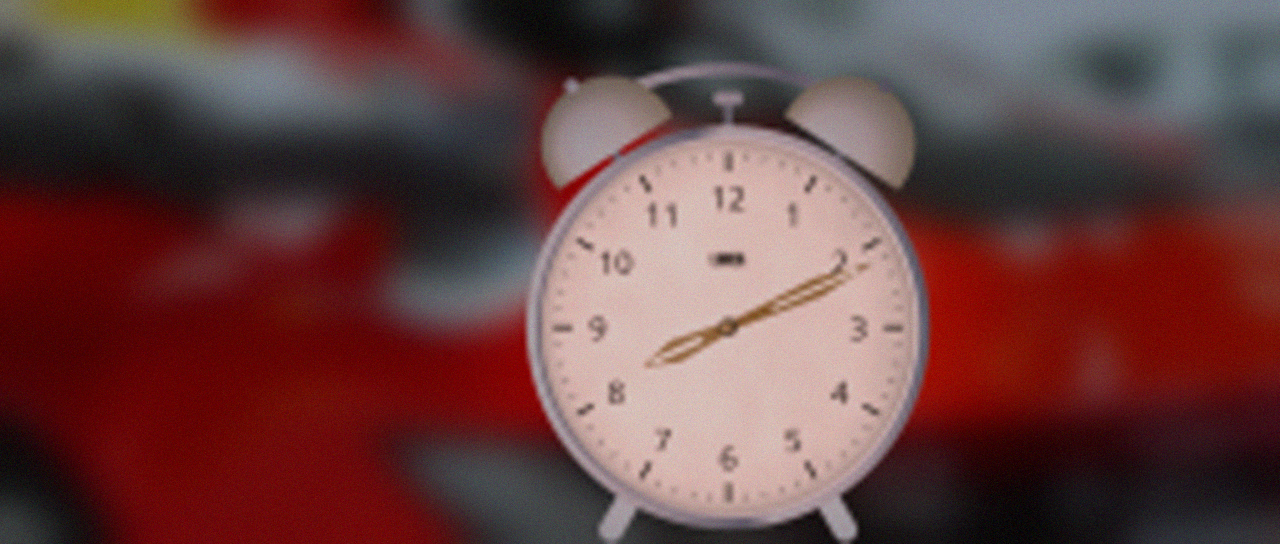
8:11
